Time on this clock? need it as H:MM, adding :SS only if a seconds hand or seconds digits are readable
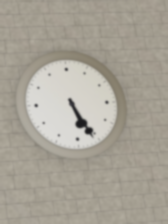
5:26
